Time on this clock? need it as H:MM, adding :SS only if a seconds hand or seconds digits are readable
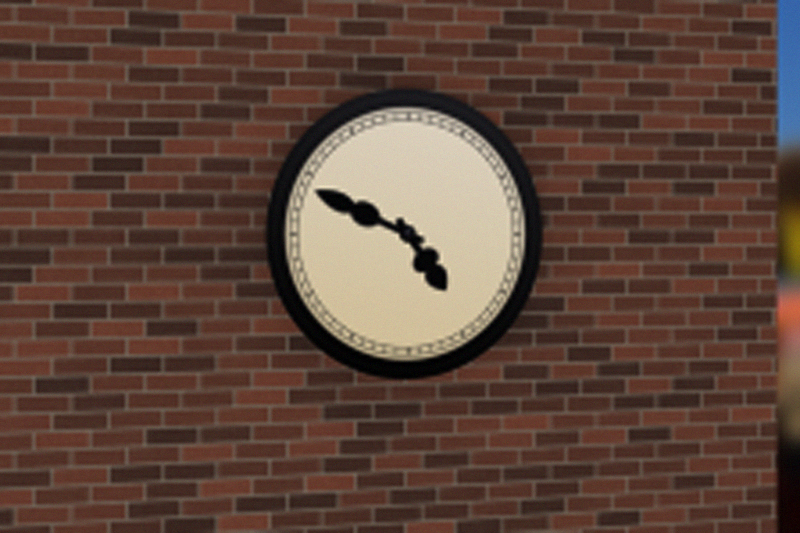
4:49
